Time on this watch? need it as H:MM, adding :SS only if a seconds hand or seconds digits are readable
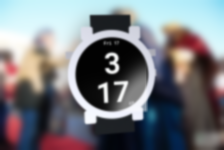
3:17
